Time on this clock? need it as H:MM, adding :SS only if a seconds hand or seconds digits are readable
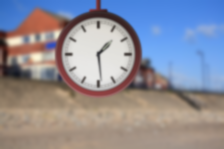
1:29
